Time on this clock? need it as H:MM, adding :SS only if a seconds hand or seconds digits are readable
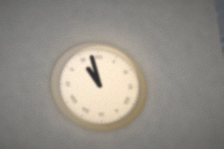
10:58
